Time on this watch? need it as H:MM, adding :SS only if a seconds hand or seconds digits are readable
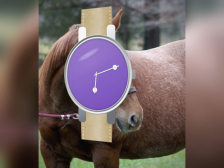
6:12
